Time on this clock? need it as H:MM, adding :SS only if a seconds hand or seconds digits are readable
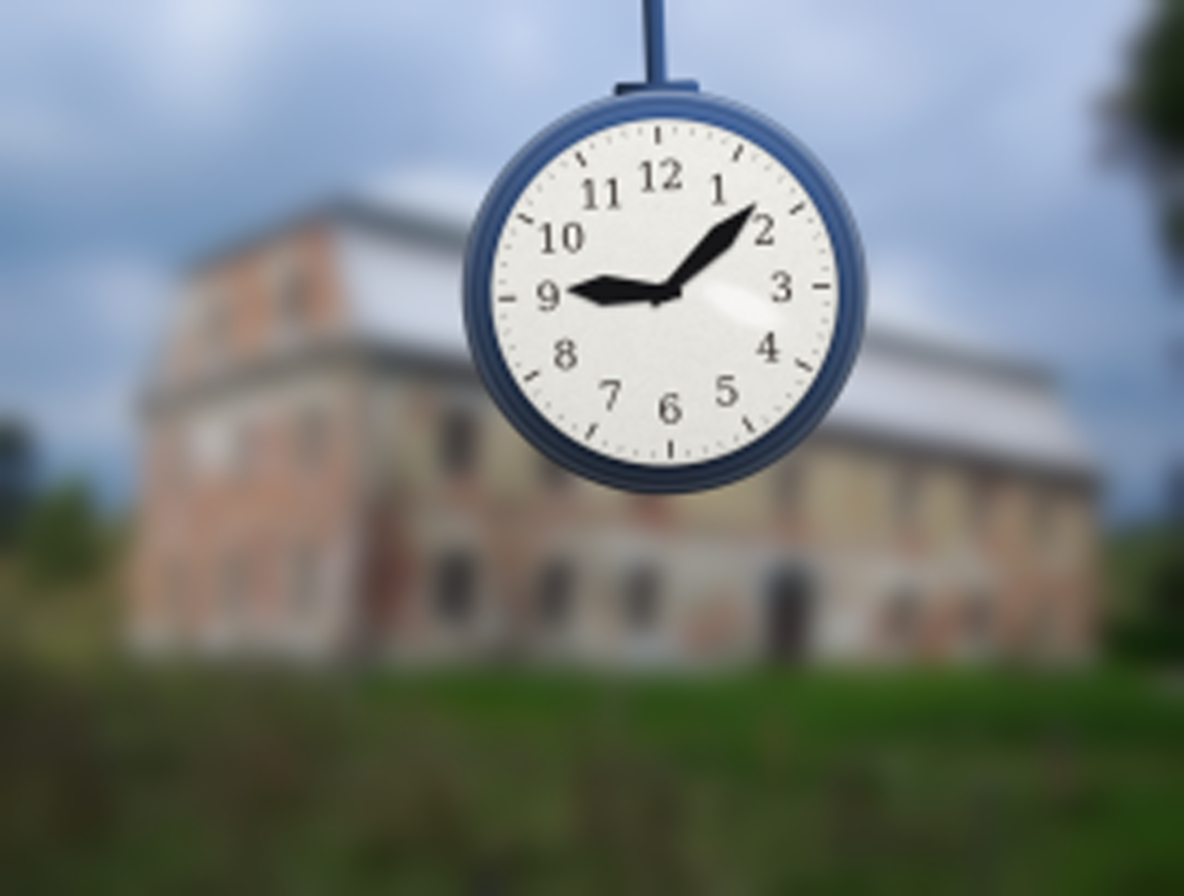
9:08
